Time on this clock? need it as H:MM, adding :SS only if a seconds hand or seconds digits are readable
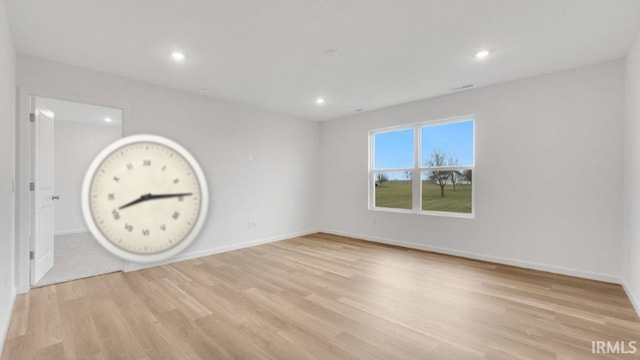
8:14
